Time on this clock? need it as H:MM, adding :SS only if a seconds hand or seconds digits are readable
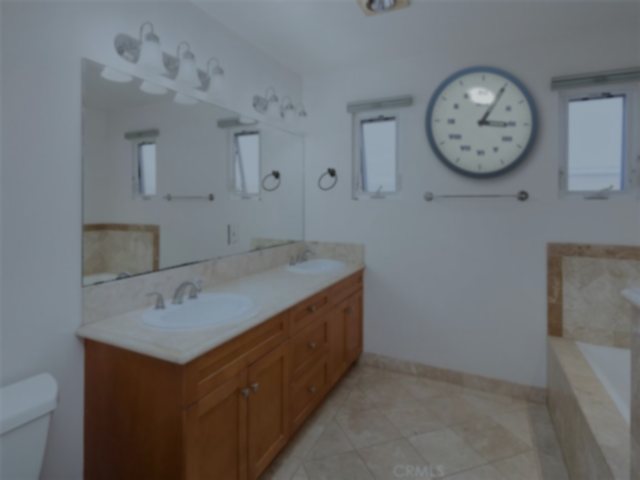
3:05
